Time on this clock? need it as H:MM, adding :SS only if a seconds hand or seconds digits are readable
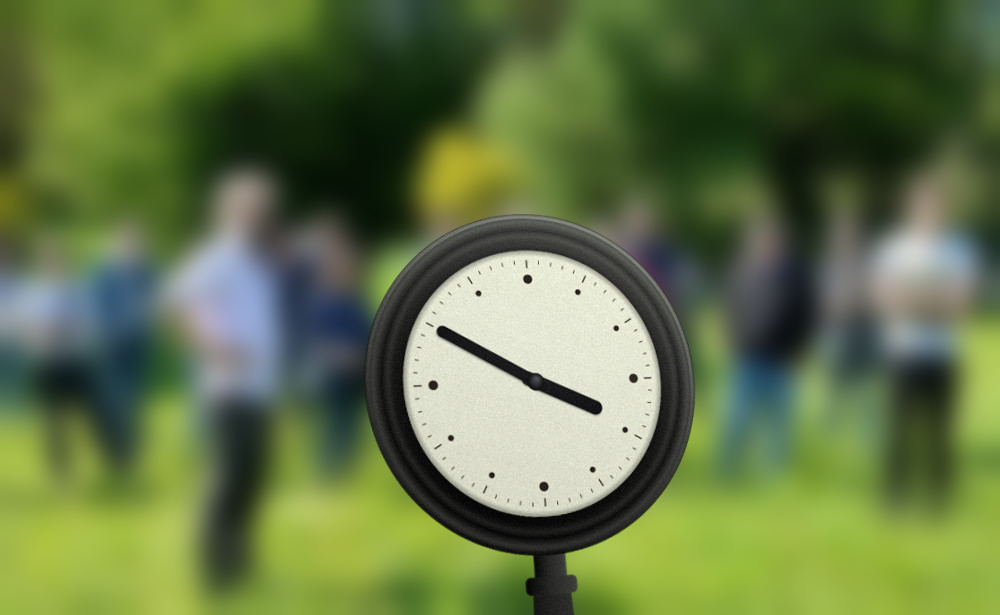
3:50
